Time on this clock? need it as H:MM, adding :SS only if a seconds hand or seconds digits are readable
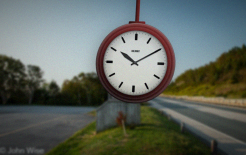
10:10
